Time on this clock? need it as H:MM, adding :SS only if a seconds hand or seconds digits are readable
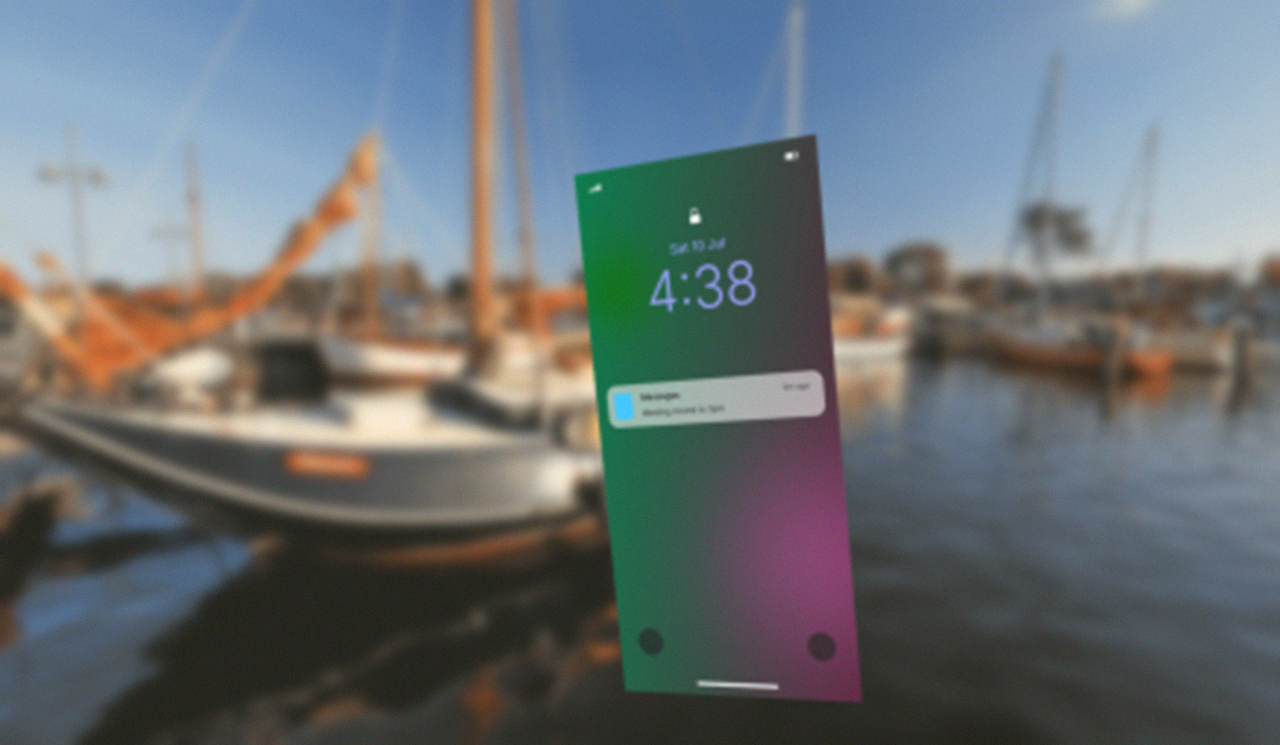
4:38
